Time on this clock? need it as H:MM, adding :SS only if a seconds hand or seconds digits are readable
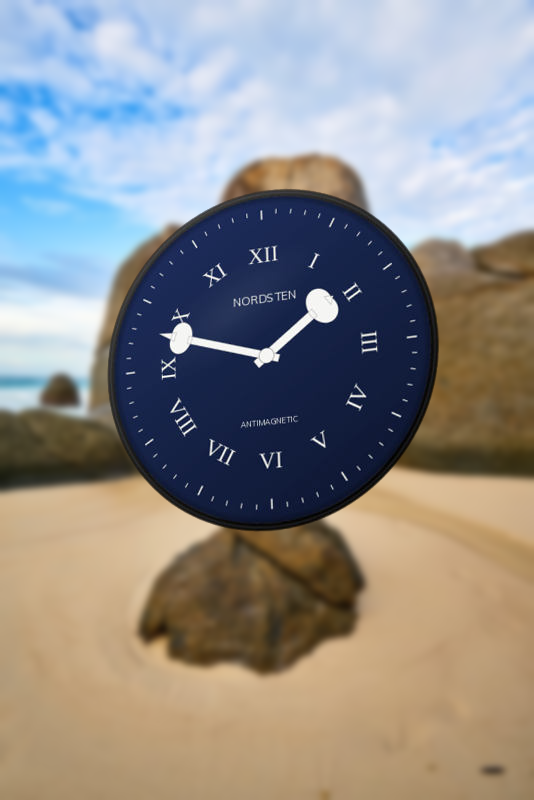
1:48
